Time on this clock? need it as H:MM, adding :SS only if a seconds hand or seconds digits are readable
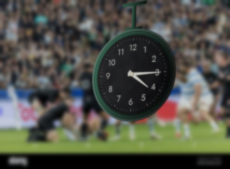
4:15
